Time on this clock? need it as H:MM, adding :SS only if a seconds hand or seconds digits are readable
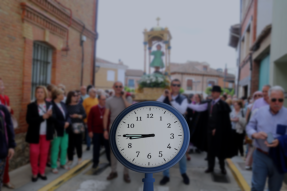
8:45
